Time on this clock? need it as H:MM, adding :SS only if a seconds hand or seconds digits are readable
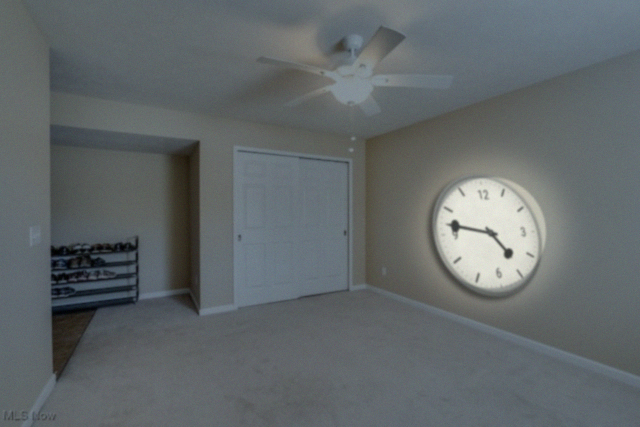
4:47
